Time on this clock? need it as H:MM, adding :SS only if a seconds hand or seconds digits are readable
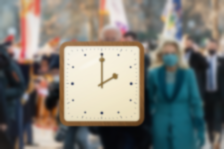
2:00
